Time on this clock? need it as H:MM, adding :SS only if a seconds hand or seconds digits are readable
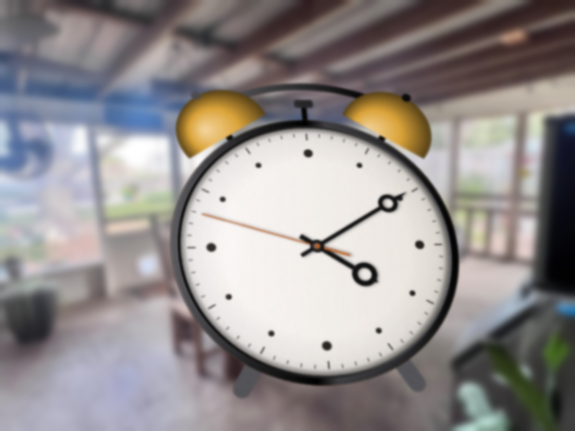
4:09:48
